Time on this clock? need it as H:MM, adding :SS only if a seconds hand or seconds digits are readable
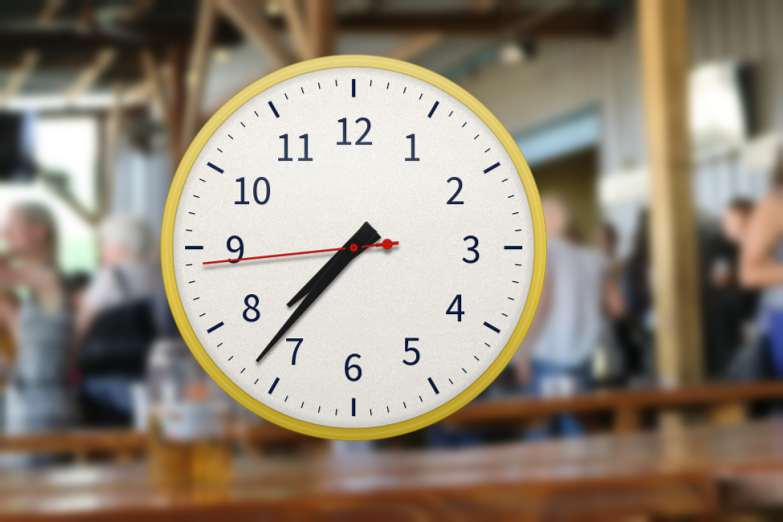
7:36:44
